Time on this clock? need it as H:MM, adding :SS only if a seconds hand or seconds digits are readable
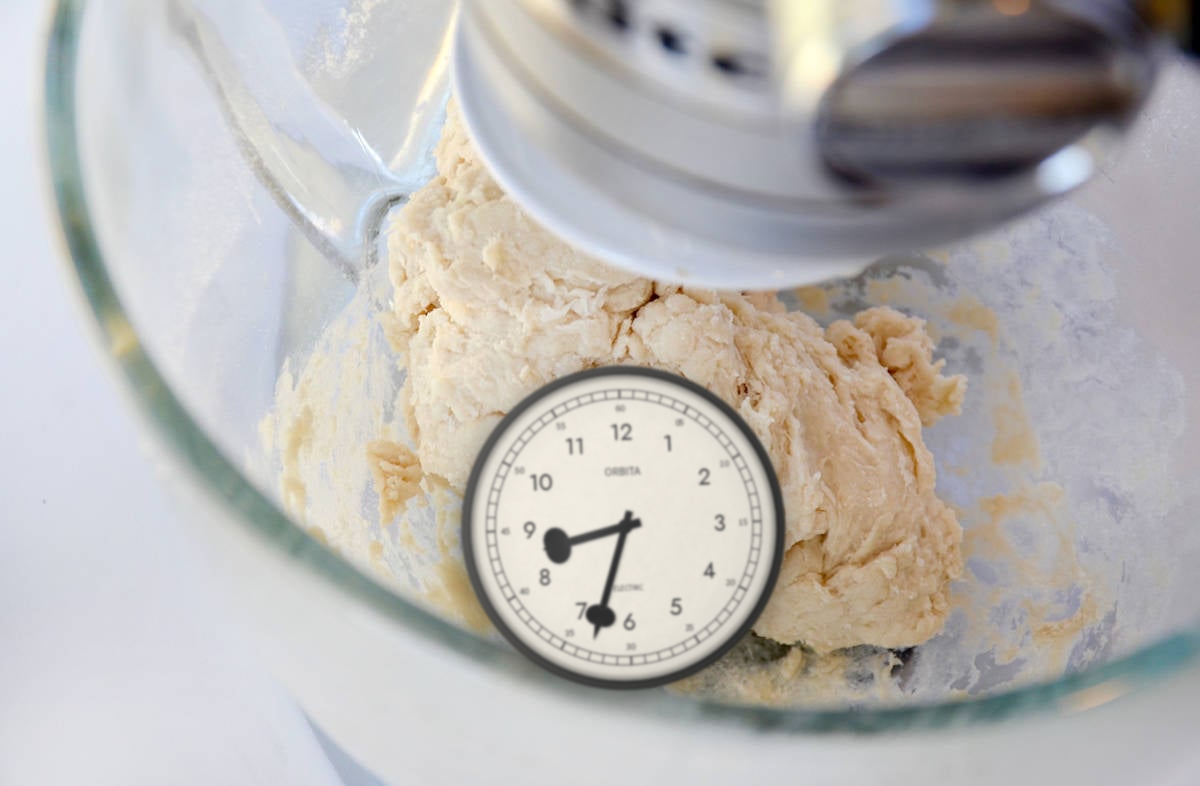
8:33
